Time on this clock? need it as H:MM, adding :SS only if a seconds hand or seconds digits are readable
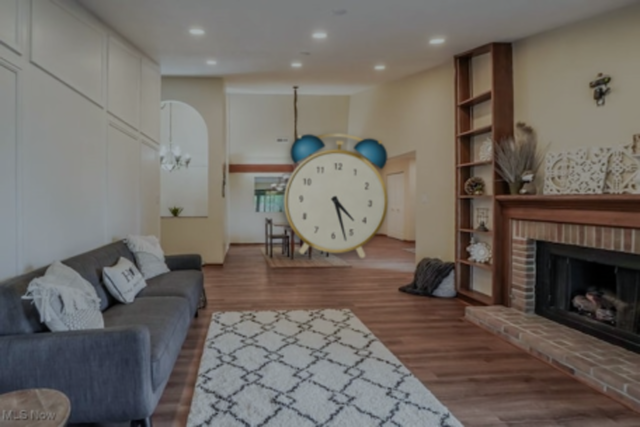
4:27
